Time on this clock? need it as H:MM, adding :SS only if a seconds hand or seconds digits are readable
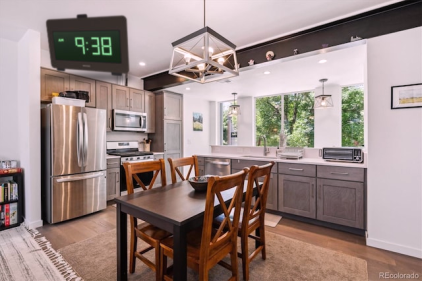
9:38
